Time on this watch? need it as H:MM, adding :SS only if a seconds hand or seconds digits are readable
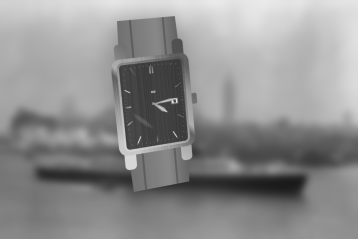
4:14
